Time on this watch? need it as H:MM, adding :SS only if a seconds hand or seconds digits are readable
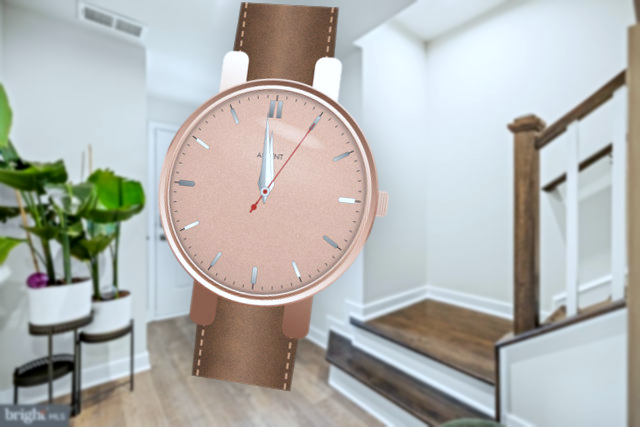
11:59:05
